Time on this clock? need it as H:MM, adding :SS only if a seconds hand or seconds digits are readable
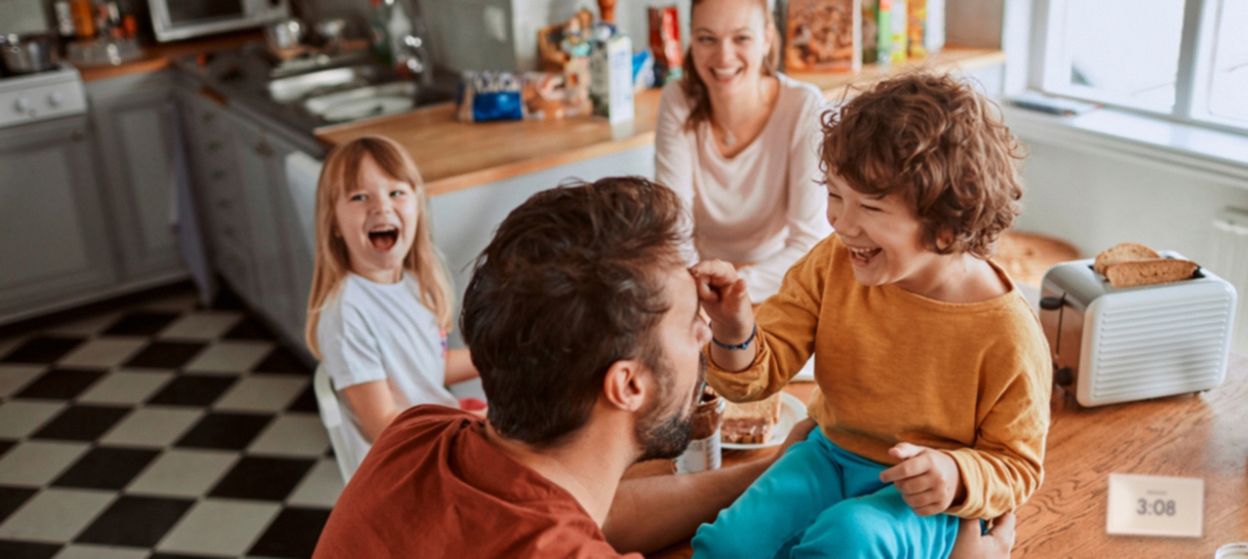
3:08
